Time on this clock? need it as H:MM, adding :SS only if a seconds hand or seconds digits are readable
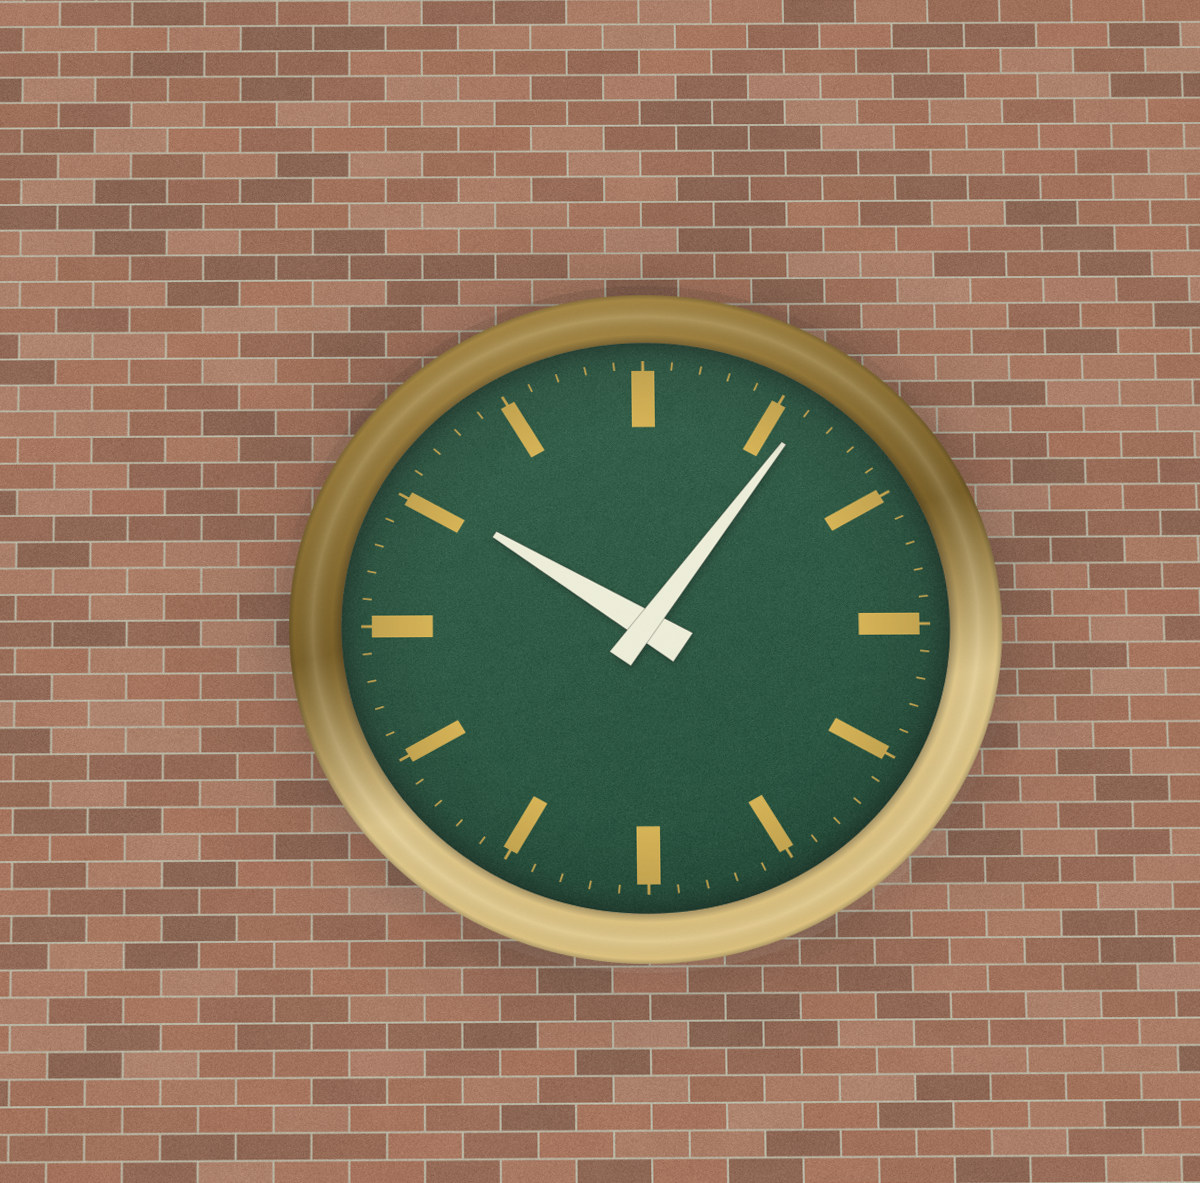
10:06
